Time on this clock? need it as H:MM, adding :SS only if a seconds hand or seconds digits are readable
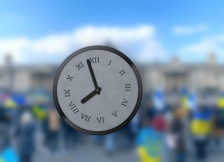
7:58
